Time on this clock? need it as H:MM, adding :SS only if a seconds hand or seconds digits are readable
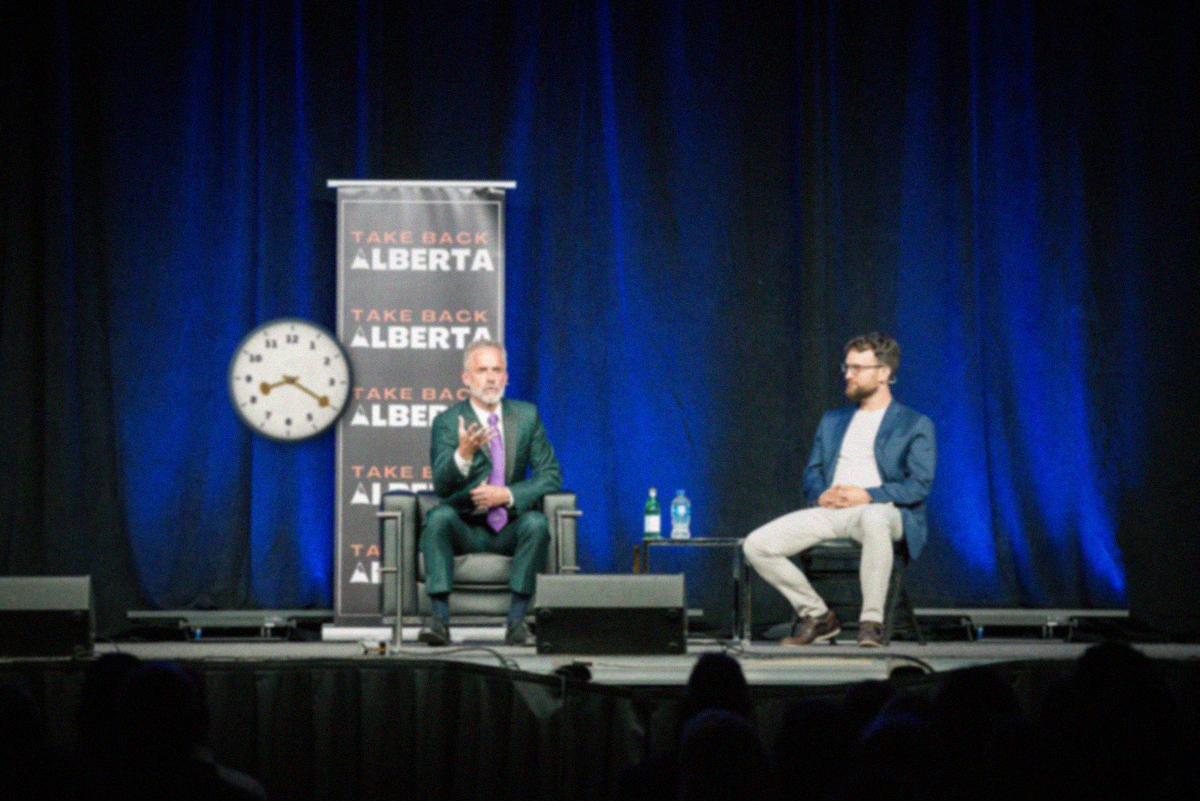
8:20
